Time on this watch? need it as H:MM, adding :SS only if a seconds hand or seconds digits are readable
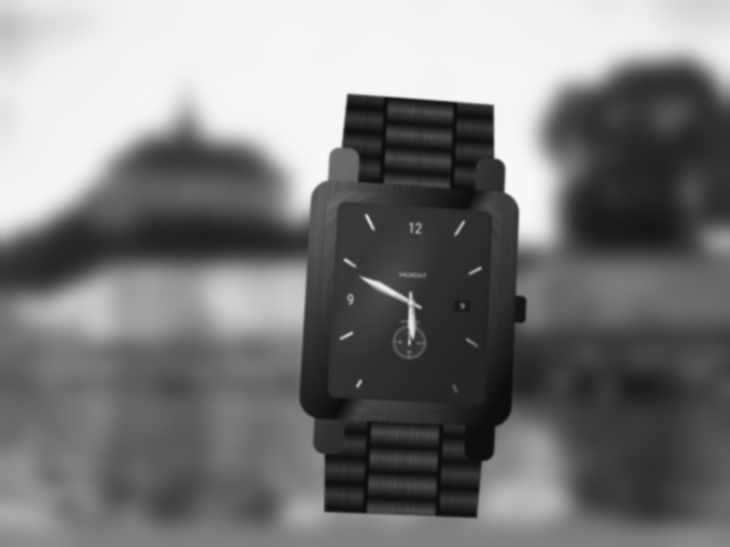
5:49
